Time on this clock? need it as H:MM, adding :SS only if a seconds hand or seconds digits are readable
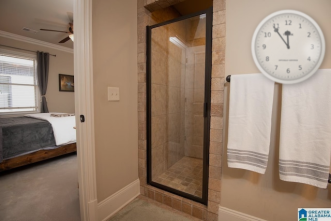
11:54
